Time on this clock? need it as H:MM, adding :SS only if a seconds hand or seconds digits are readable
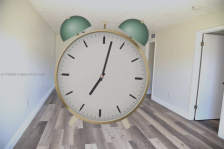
7:02
